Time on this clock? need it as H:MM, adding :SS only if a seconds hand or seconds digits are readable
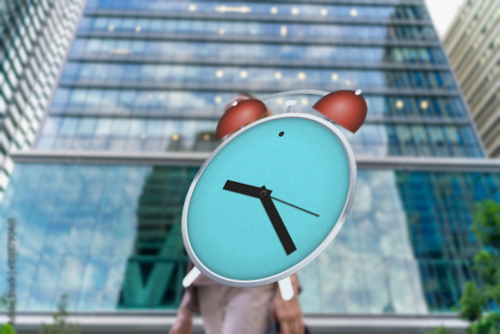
9:23:18
